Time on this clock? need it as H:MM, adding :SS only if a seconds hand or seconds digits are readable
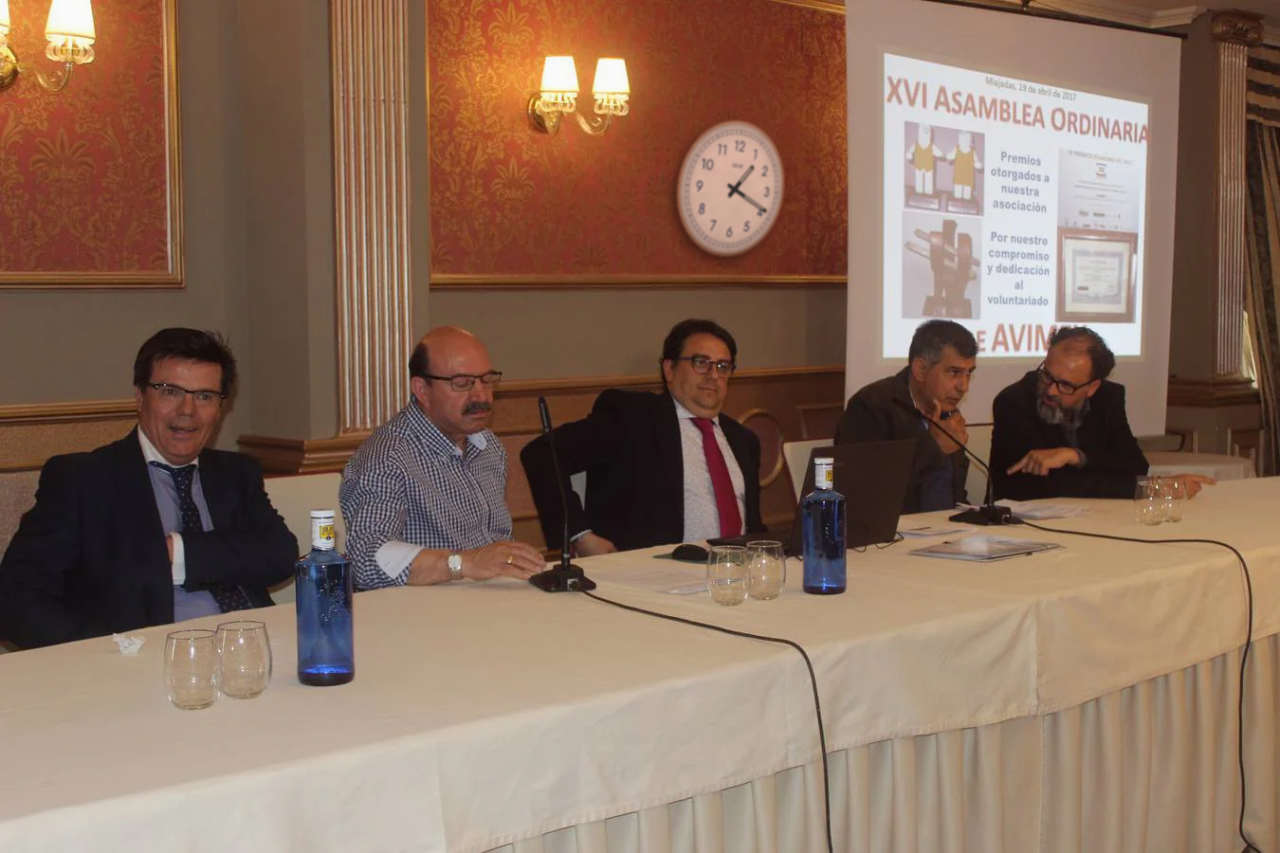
1:19
